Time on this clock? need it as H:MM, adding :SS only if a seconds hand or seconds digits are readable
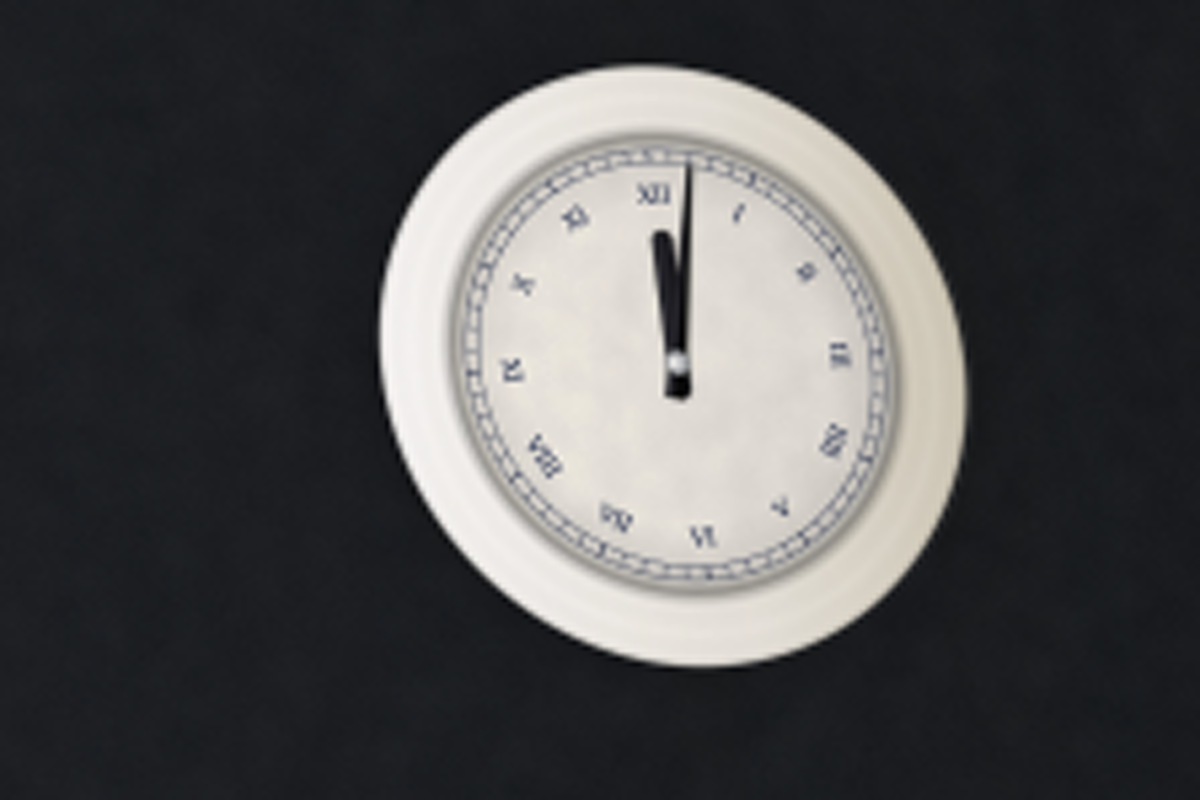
12:02
